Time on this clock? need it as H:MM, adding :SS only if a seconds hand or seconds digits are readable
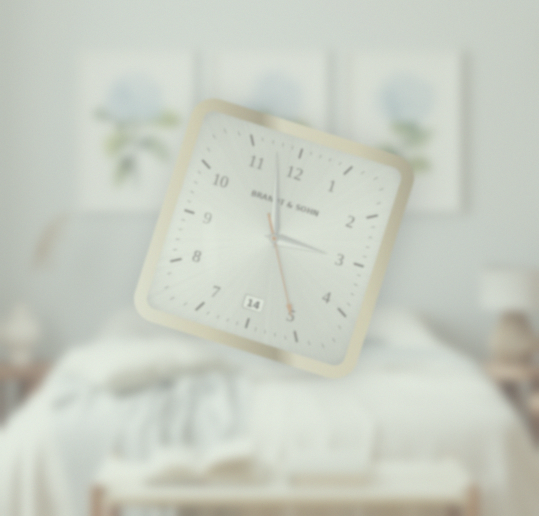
2:57:25
